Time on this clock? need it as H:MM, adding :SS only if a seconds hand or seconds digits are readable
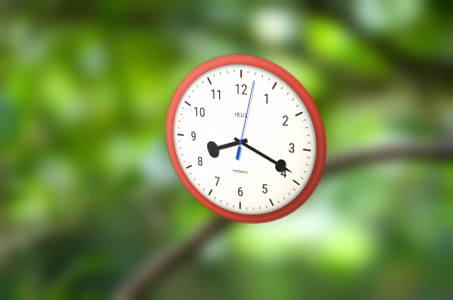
8:19:02
